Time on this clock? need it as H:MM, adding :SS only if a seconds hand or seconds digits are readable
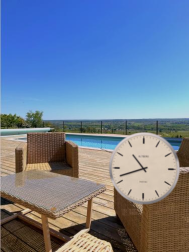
10:42
